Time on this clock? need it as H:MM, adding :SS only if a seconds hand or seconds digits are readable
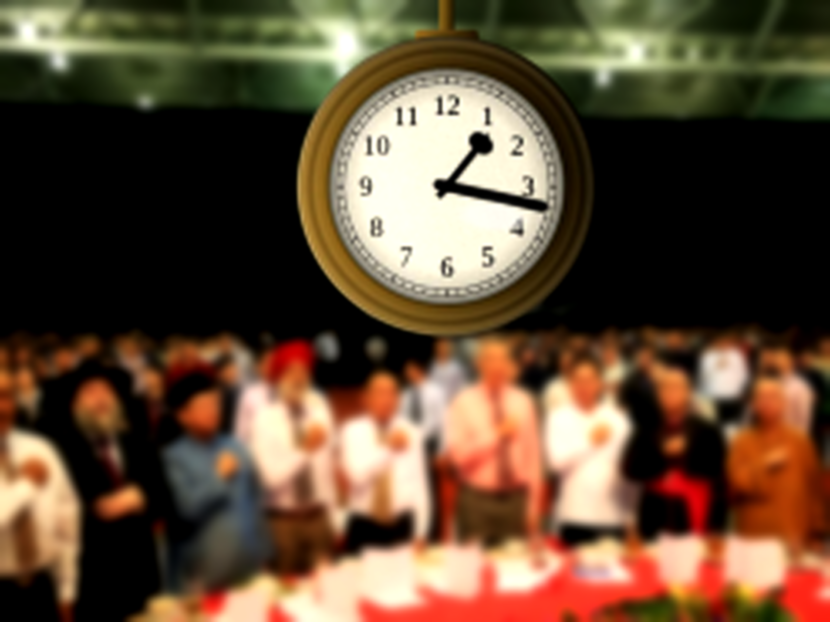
1:17
